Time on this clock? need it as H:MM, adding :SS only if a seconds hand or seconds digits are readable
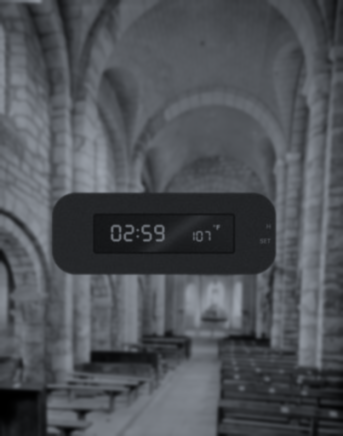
2:59
